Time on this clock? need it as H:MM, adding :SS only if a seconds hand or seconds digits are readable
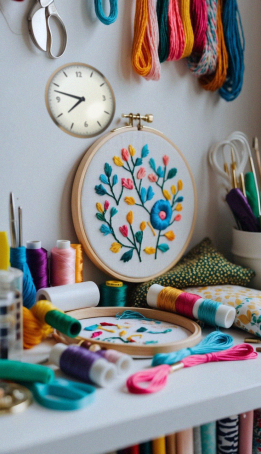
7:48
